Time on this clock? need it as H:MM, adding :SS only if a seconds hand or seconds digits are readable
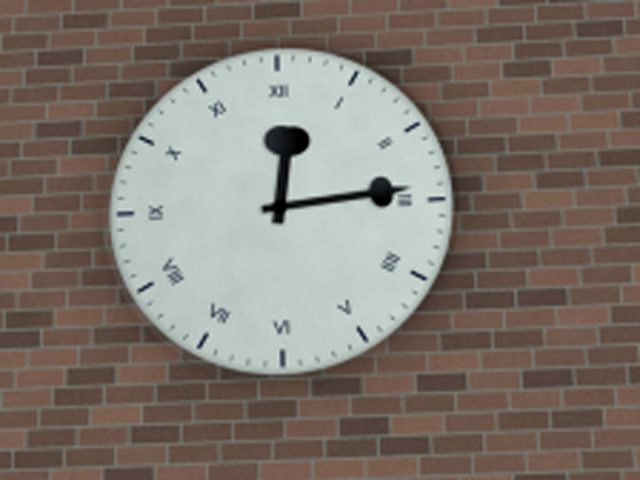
12:14
